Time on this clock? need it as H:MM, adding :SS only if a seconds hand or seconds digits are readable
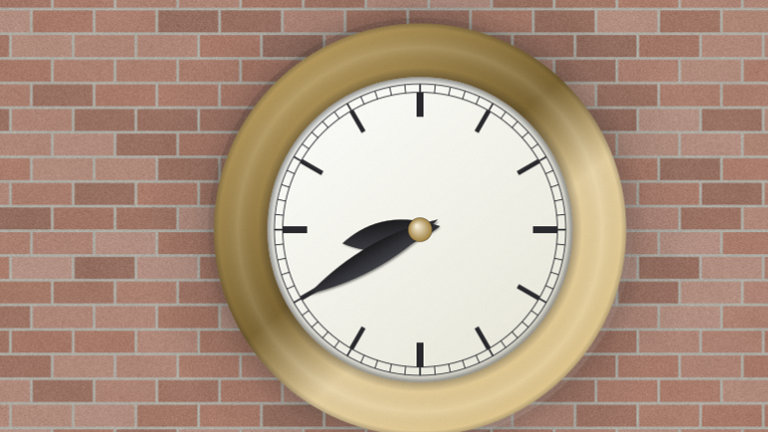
8:40
